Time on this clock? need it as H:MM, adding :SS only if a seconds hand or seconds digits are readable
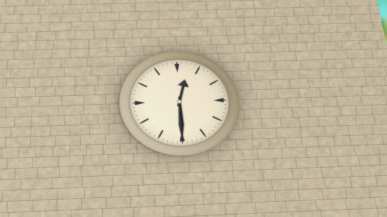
12:30
